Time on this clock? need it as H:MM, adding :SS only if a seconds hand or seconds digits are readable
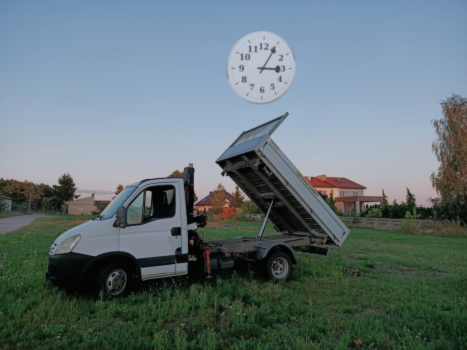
3:05
